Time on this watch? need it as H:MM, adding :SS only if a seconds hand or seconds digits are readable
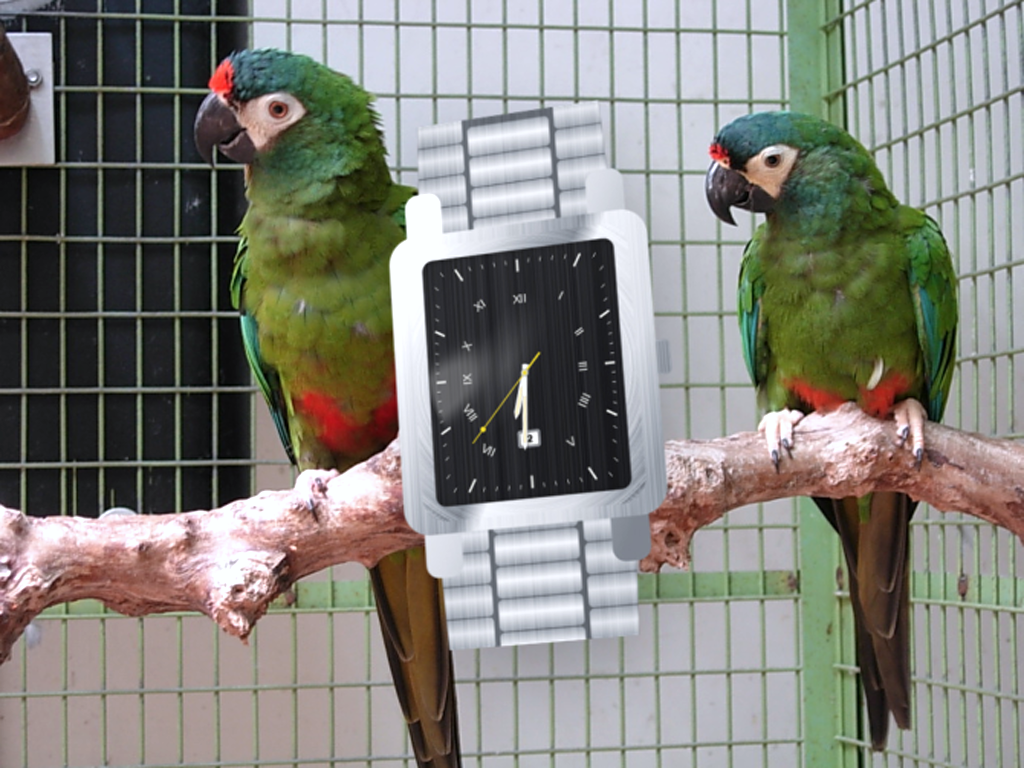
6:30:37
